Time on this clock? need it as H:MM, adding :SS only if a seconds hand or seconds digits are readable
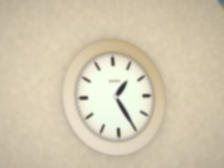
1:25
